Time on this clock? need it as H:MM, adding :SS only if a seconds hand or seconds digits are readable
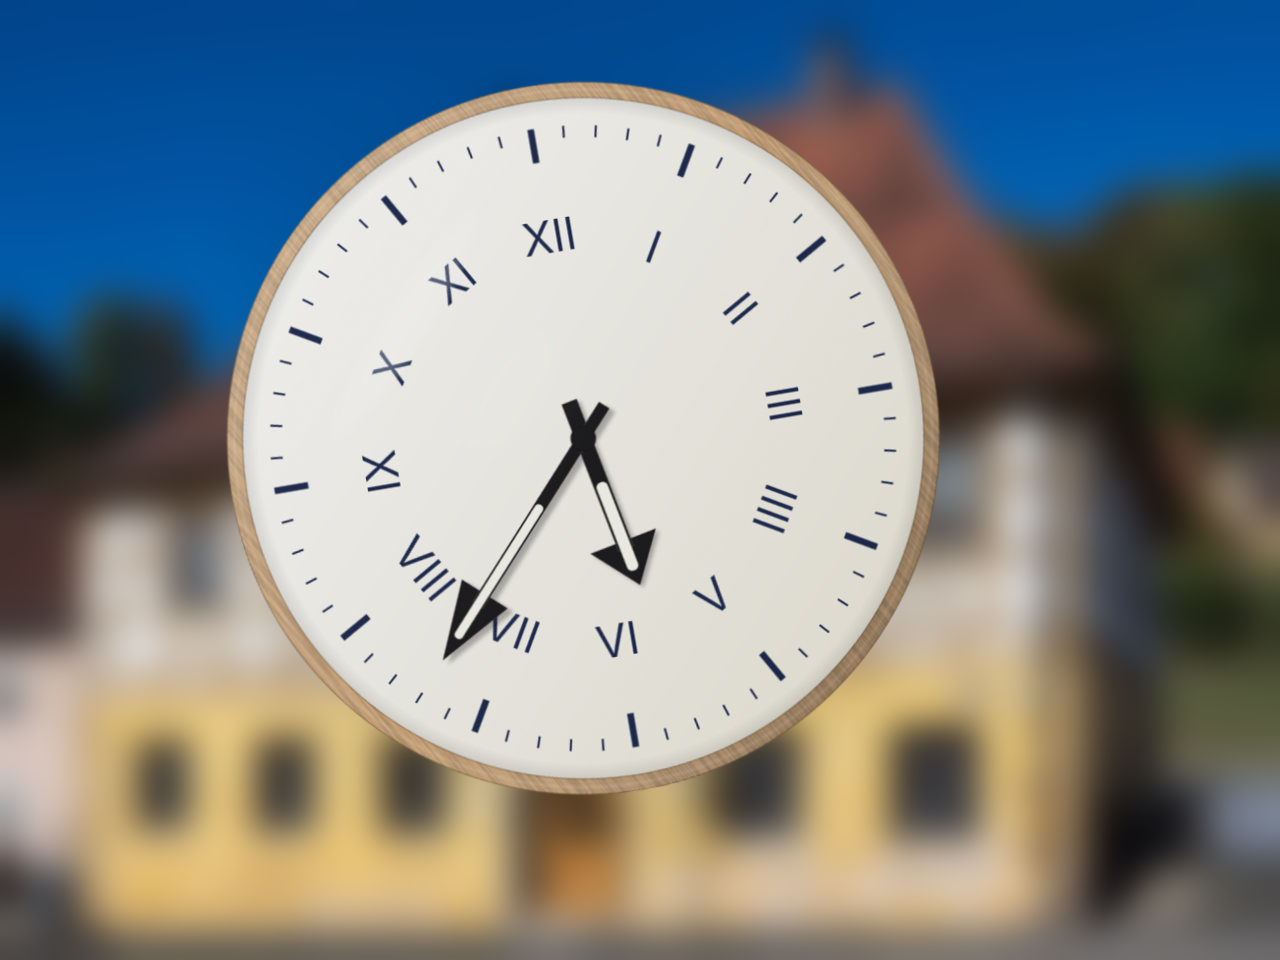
5:37
